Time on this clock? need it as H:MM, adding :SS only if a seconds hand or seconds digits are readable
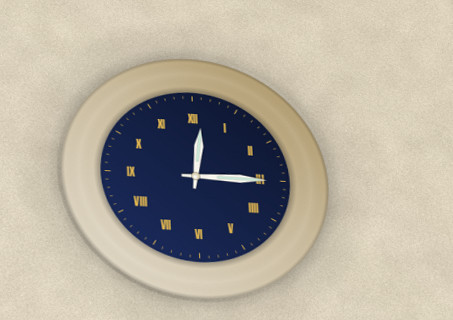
12:15
